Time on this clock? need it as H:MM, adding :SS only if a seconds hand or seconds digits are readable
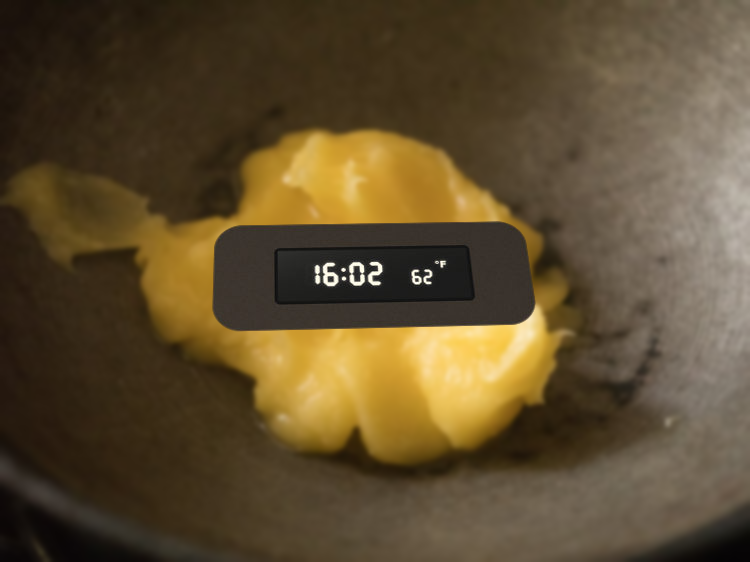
16:02
